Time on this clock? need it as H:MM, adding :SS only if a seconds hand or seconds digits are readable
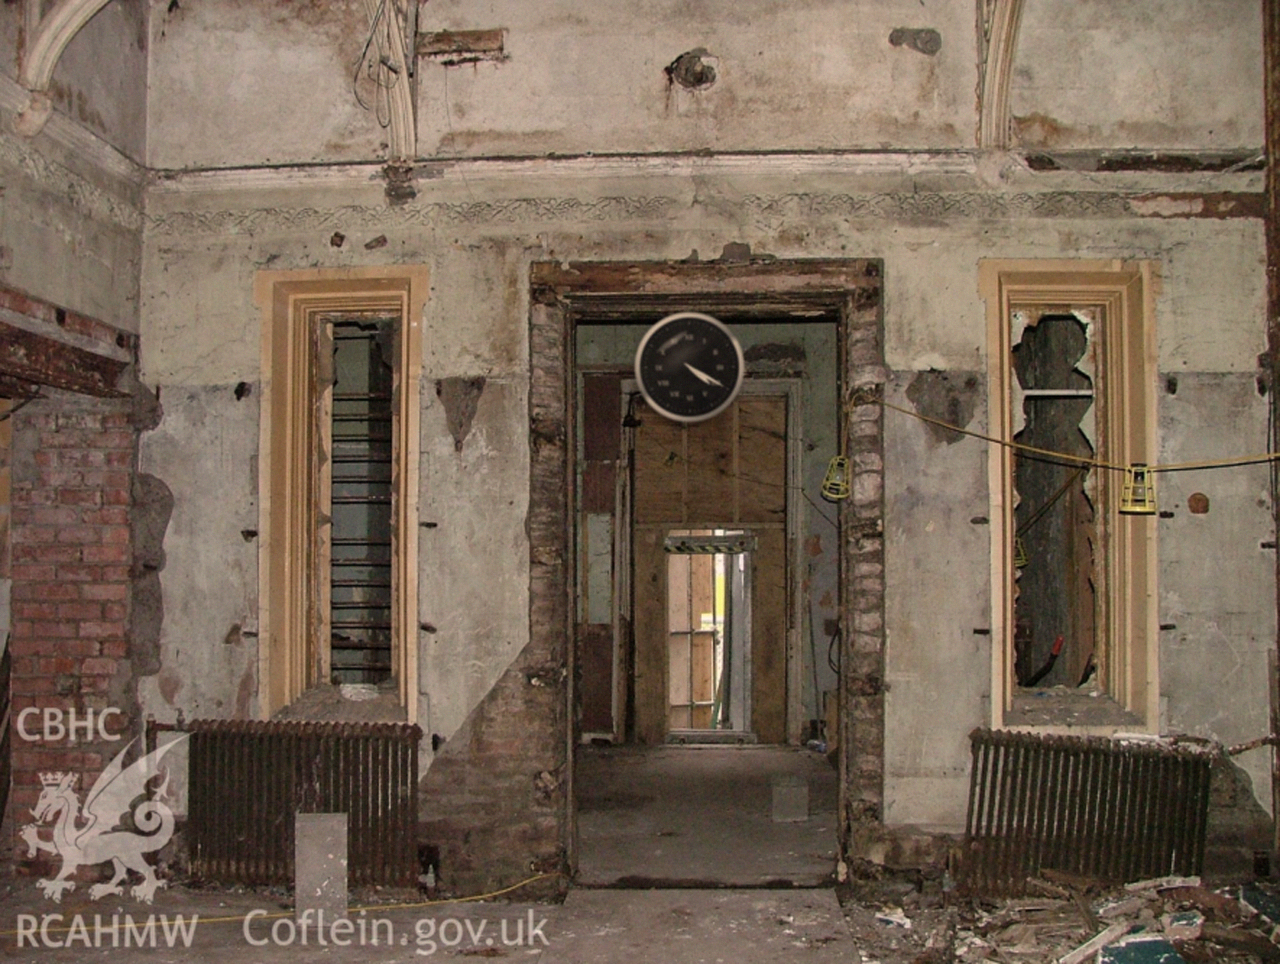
4:20
